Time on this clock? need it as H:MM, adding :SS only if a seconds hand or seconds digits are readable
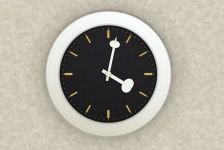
4:02
